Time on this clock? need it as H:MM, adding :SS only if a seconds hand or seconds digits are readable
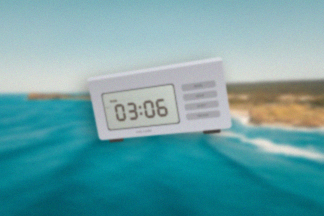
3:06
